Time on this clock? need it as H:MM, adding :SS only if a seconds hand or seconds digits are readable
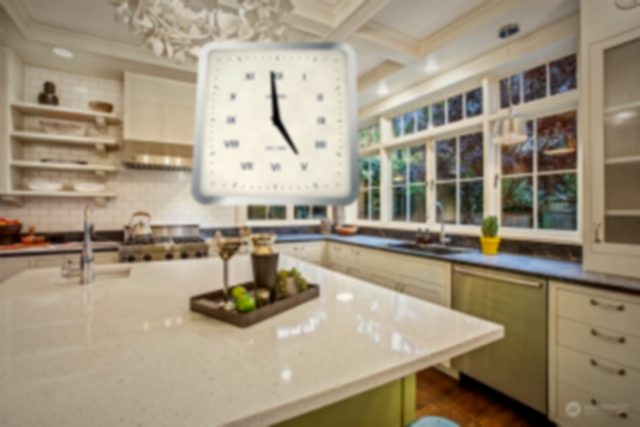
4:59
